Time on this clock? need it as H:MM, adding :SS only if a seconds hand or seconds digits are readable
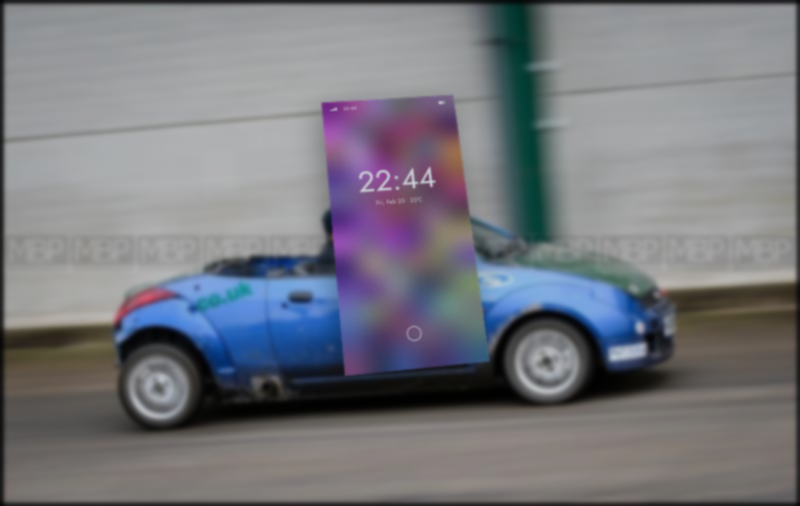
22:44
